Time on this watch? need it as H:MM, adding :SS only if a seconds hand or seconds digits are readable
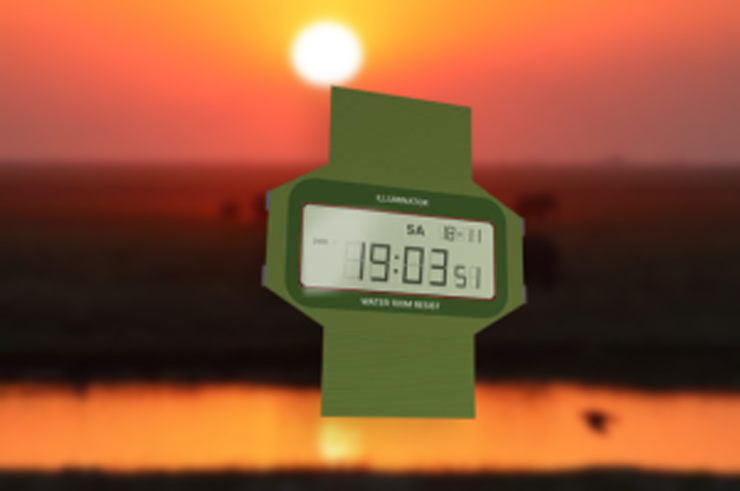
19:03:51
